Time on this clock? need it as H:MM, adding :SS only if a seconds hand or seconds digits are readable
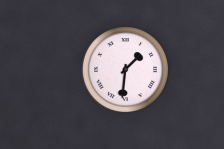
1:31
